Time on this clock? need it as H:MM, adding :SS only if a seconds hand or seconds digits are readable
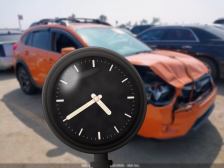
4:40
